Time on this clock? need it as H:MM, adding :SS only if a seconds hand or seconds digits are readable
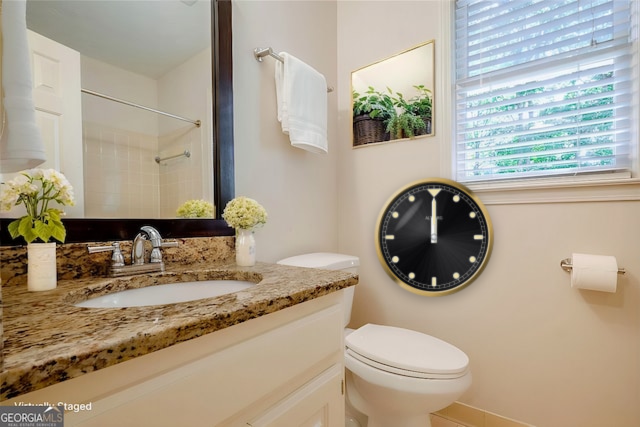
12:00
